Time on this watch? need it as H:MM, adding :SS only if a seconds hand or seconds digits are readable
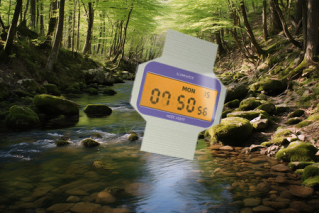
7:50:56
